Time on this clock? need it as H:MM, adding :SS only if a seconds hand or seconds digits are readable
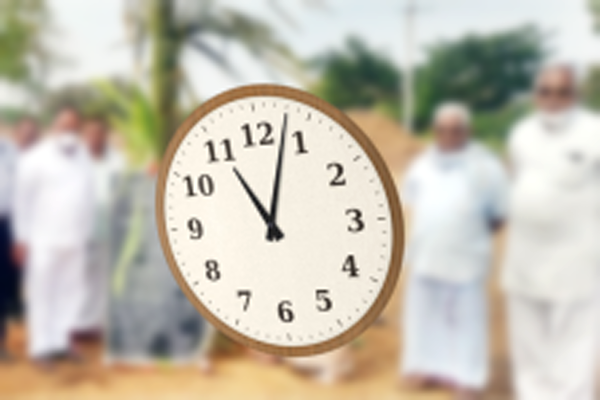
11:03
